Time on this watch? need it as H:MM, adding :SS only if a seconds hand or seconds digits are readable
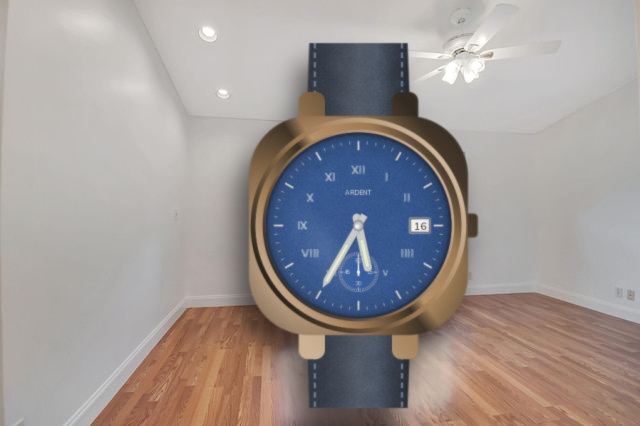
5:35
